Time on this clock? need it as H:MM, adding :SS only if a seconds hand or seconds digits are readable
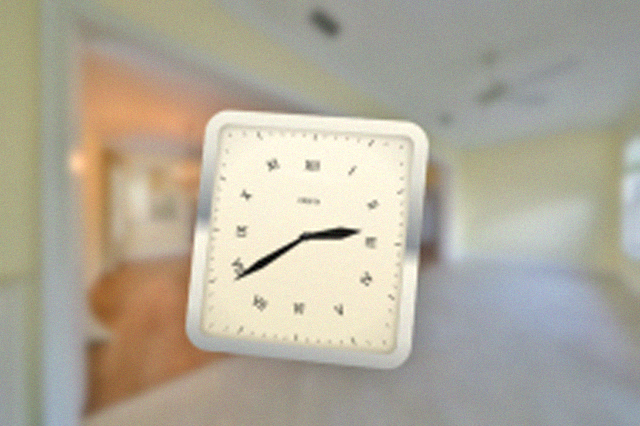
2:39
